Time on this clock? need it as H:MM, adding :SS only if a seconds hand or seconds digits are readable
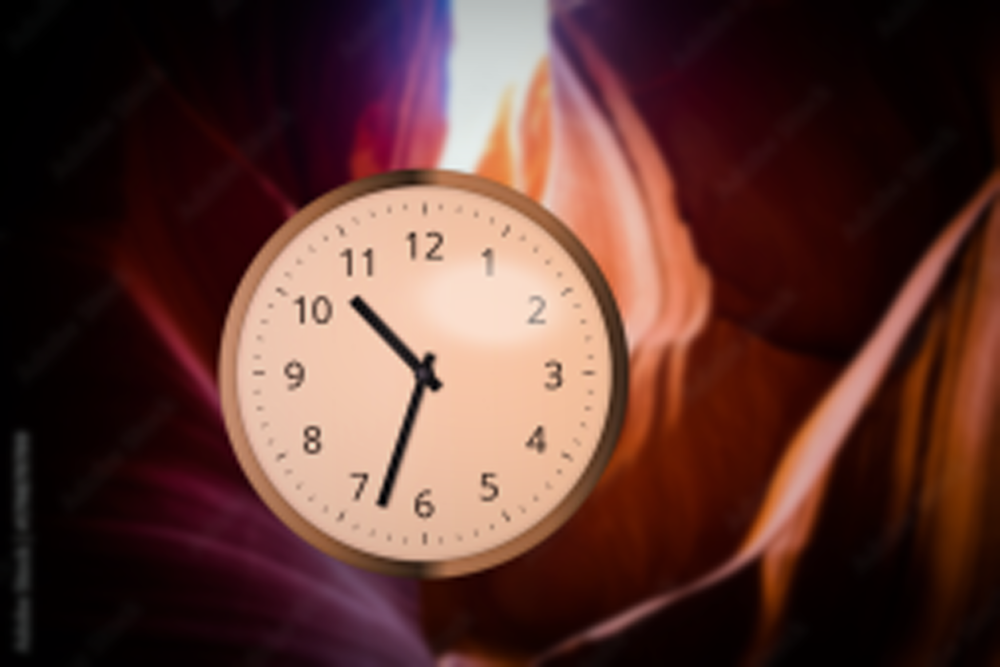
10:33
